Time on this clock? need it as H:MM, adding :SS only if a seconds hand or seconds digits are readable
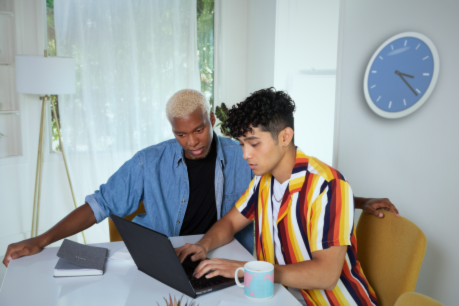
3:21
